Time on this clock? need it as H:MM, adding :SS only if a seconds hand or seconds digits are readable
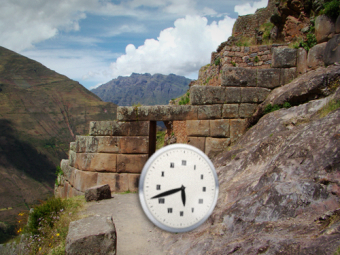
5:42
